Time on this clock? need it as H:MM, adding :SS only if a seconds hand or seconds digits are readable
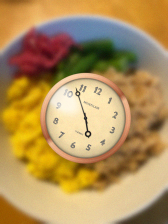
4:53
